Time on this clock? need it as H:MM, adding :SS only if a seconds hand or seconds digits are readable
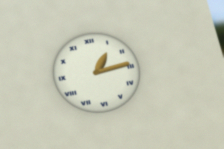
1:14
